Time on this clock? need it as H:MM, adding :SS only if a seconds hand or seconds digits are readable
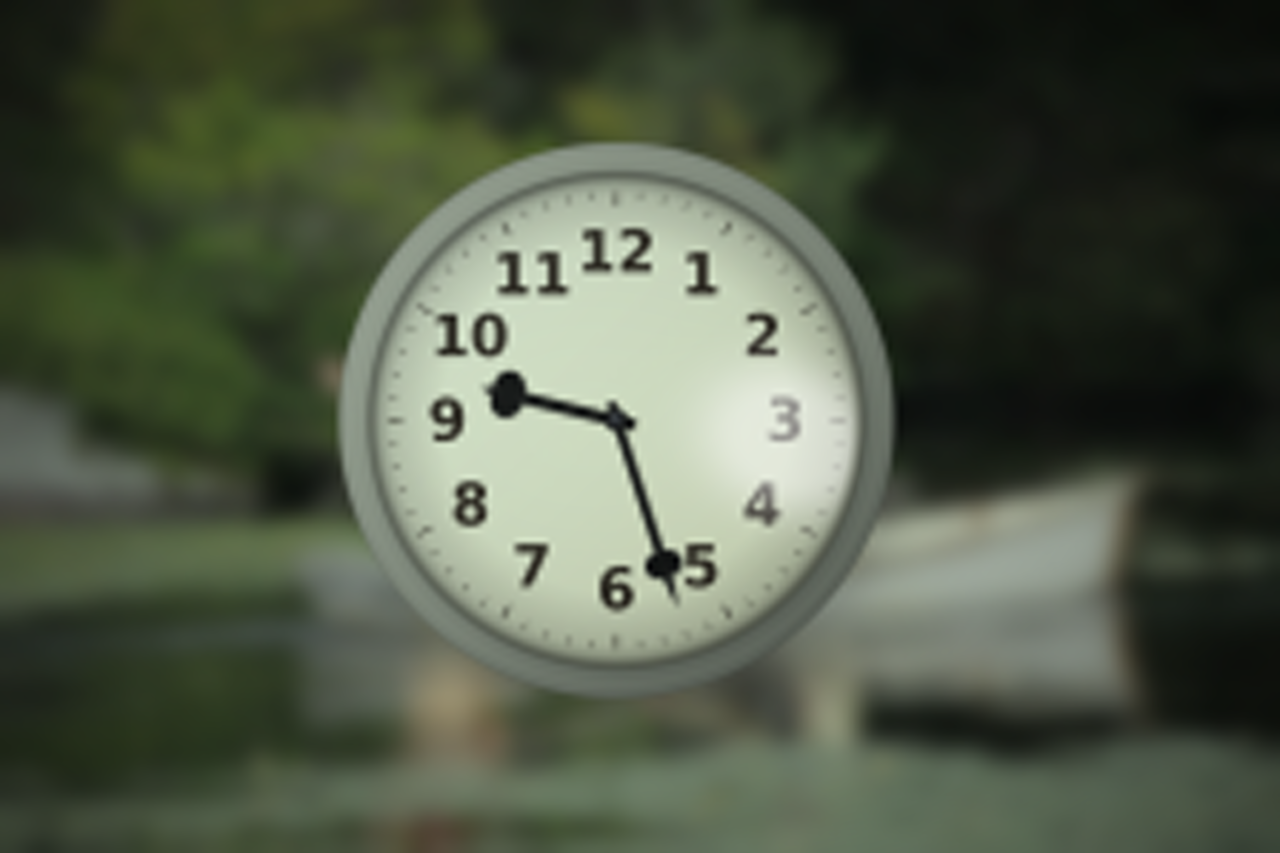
9:27
